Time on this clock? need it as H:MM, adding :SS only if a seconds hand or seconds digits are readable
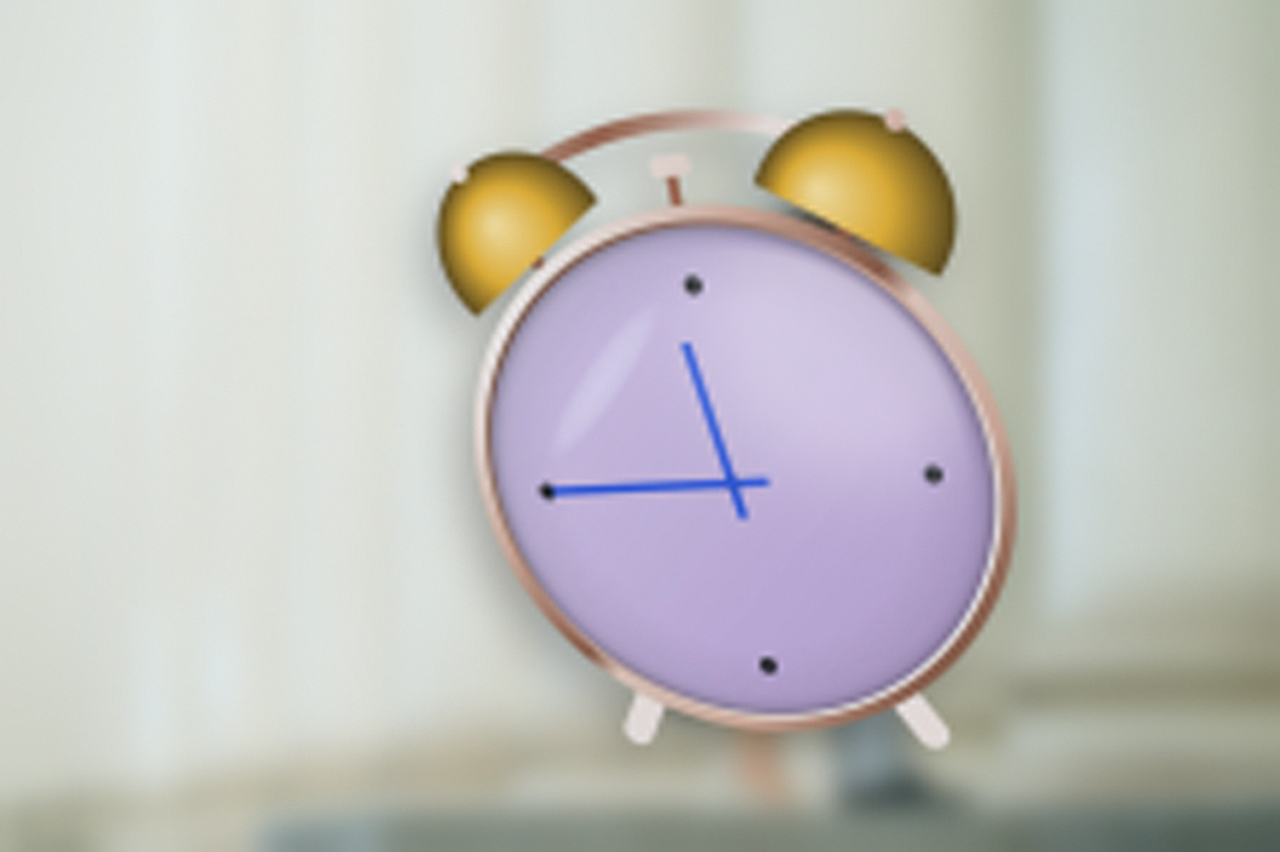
11:45
